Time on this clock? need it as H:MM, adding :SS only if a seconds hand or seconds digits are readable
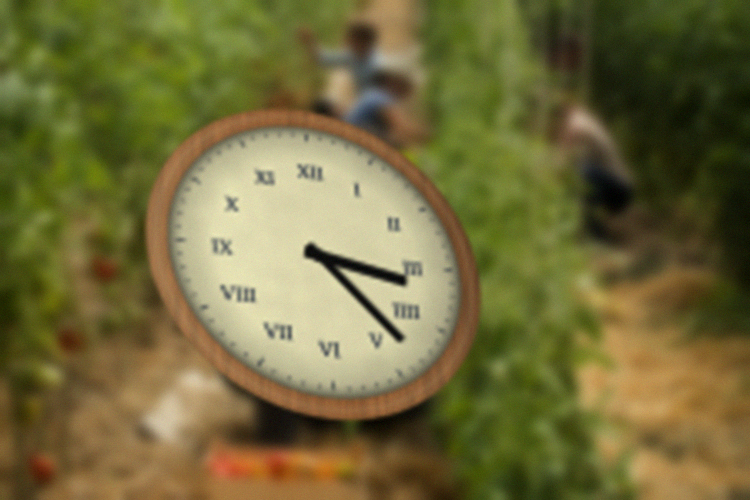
3:23
